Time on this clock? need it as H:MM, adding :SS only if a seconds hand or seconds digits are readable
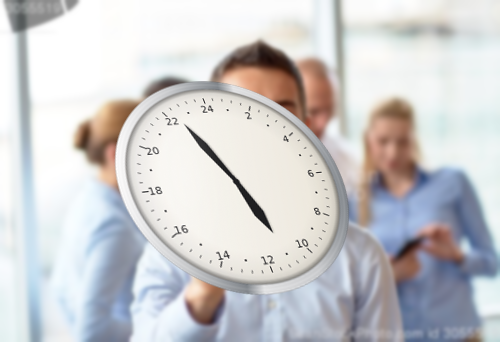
10:56
